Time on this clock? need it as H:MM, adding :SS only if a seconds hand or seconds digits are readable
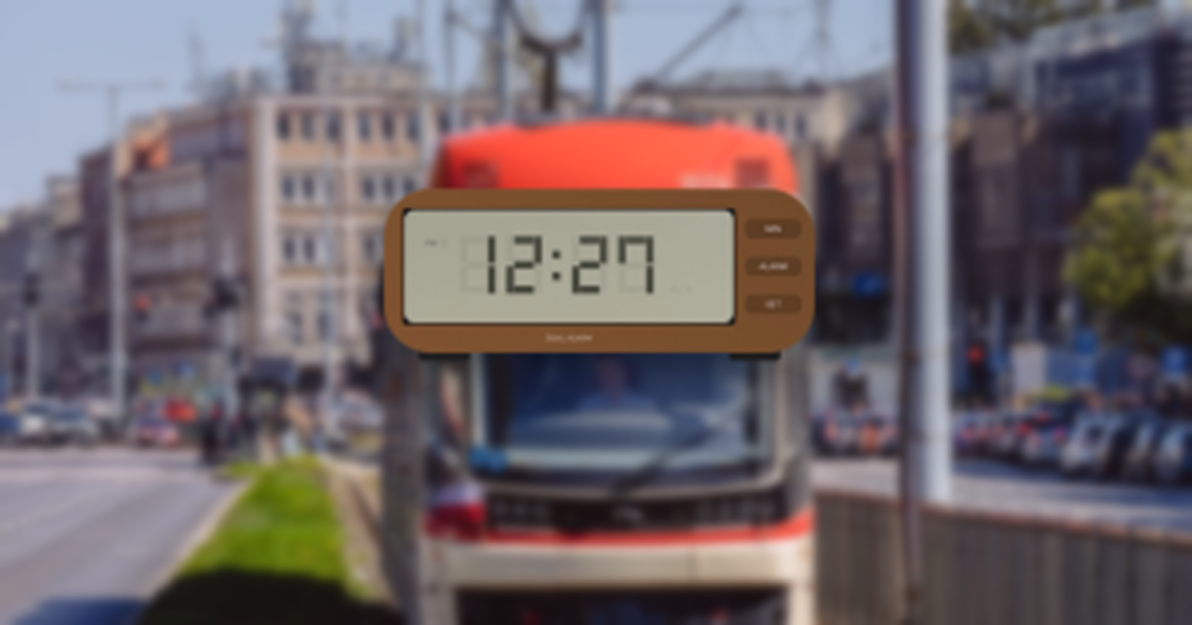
12:27
